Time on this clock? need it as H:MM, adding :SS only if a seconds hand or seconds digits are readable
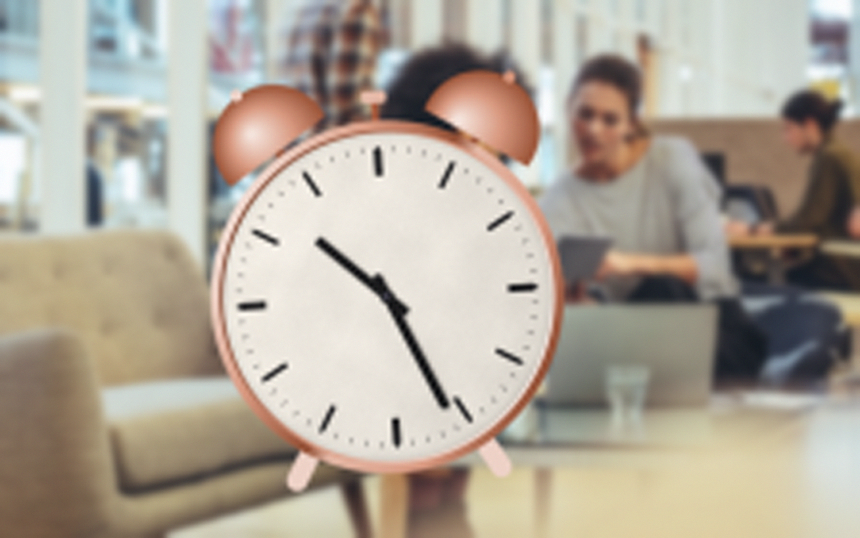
10:26
